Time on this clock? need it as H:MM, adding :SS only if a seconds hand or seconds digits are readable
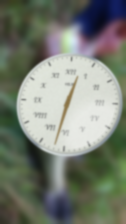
12:32
